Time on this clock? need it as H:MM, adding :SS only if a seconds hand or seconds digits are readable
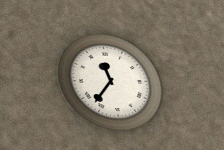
11:37
